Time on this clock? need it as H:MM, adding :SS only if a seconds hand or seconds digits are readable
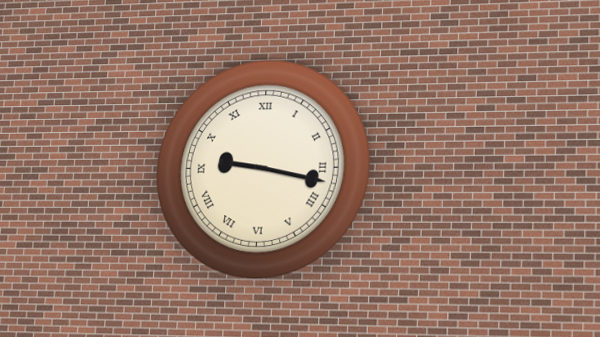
9:17
